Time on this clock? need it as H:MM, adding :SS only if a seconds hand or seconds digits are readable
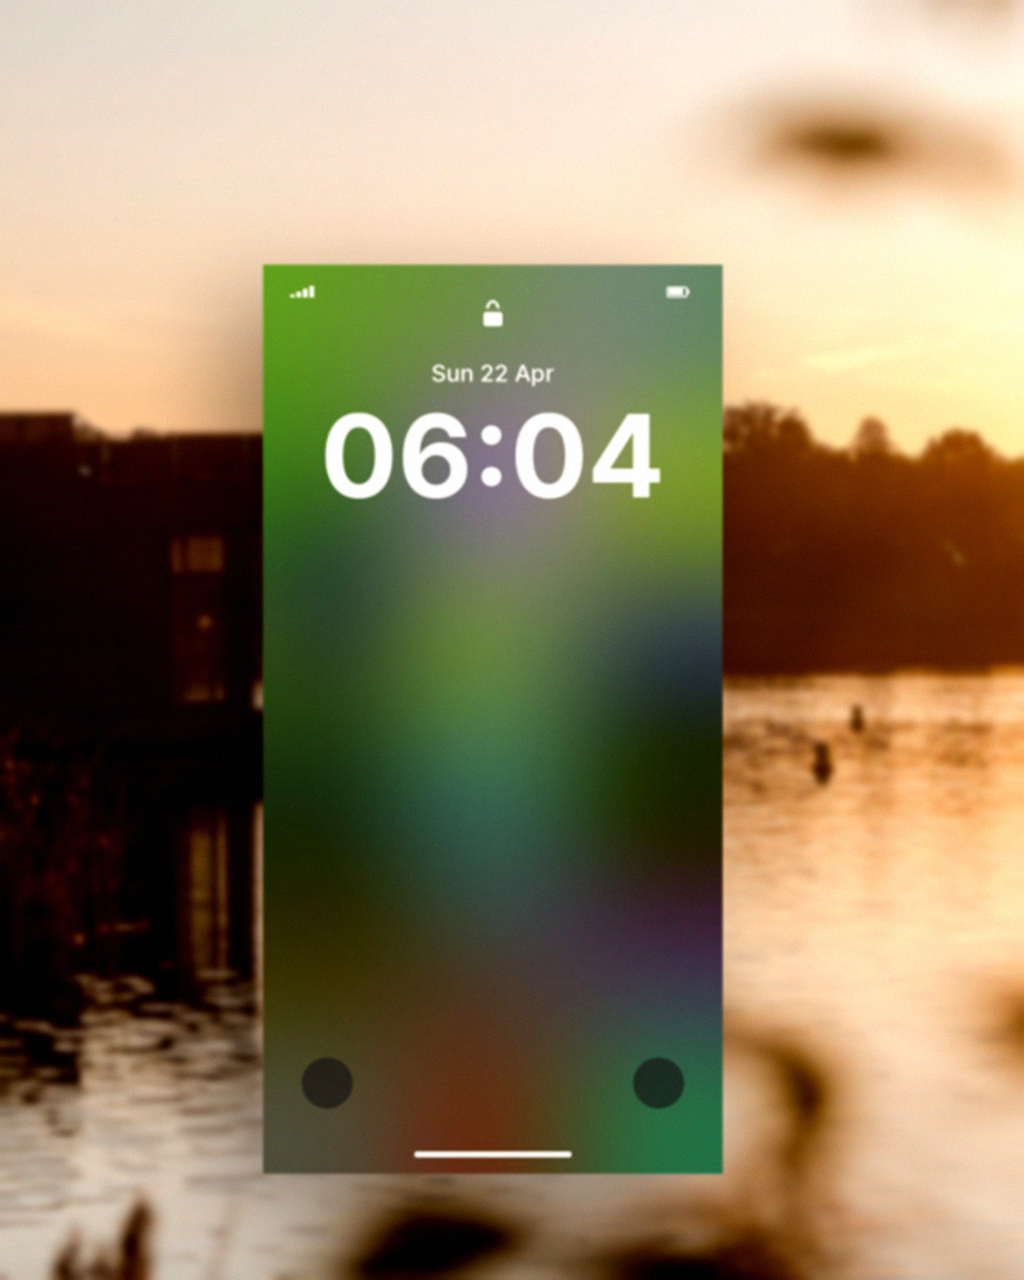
6:04
